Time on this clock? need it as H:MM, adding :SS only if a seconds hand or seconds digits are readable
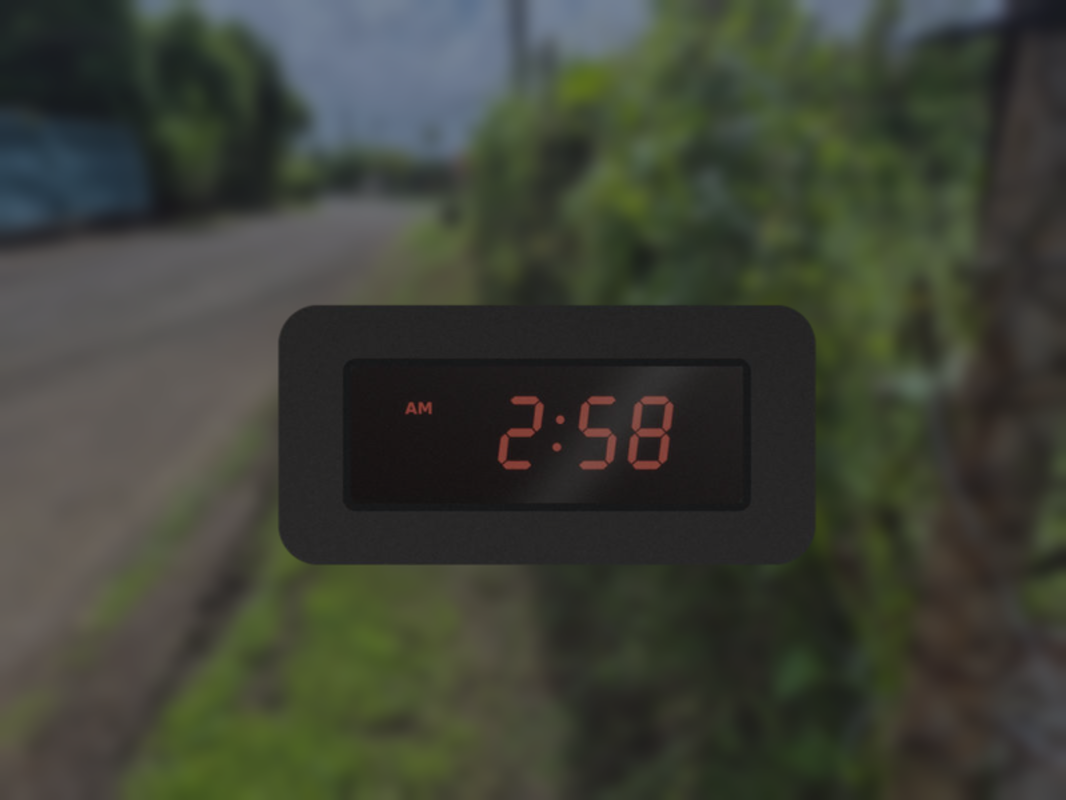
2:58
